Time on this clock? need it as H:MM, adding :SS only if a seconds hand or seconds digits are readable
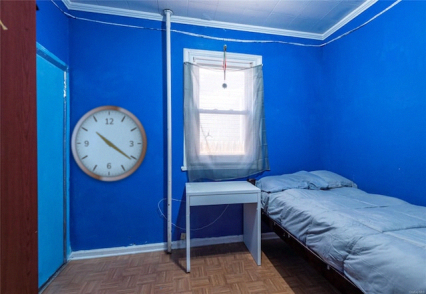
10:21
